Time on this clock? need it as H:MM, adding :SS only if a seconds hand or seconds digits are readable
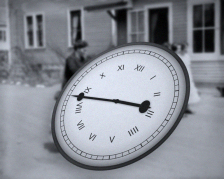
2:43
